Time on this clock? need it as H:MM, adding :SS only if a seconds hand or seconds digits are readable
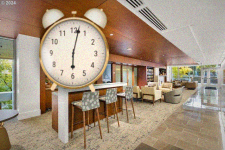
6:02
